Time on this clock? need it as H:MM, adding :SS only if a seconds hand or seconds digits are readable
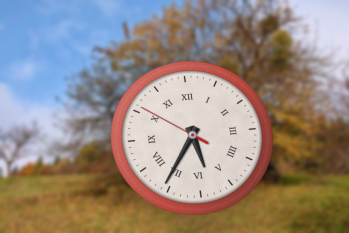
5:35:51
